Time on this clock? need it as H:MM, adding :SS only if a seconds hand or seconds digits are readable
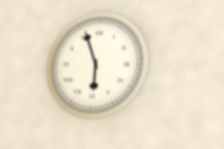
5:56
